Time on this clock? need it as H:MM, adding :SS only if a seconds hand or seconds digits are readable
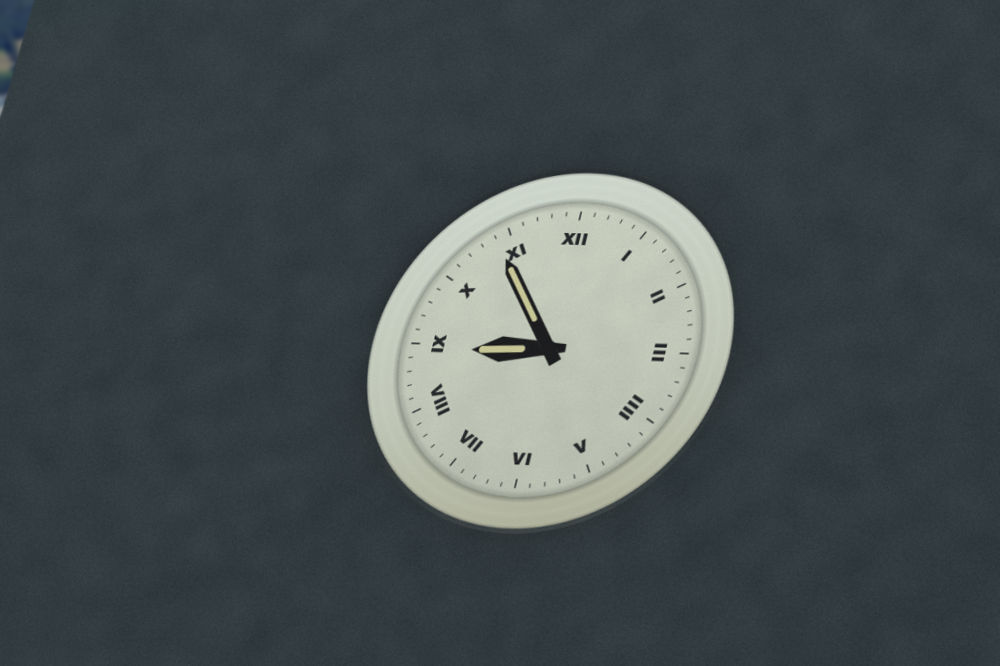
8:54
